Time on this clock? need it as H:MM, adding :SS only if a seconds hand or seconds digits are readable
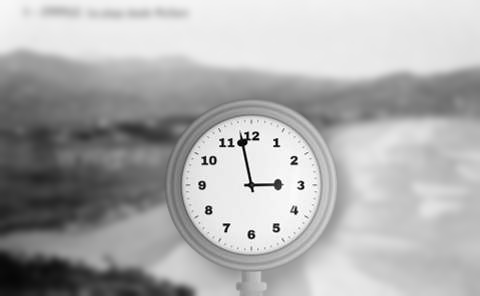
2:58
